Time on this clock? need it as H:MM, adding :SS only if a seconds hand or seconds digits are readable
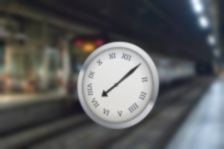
7:05
